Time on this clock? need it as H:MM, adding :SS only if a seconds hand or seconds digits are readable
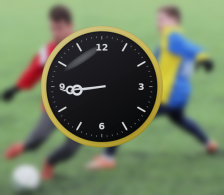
8:44
